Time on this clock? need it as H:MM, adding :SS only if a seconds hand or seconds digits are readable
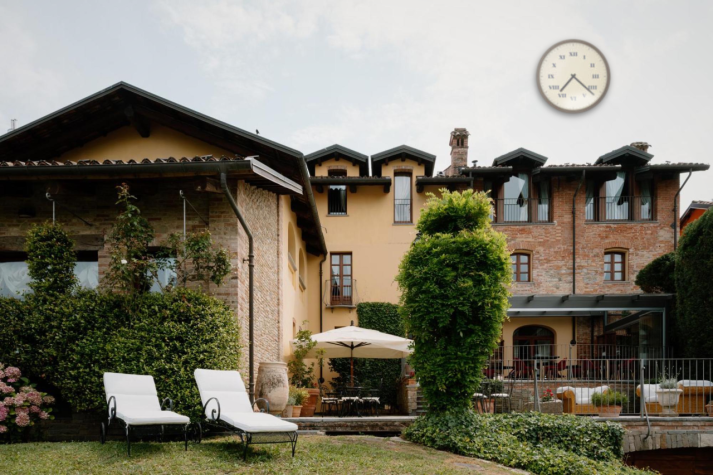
7:22
